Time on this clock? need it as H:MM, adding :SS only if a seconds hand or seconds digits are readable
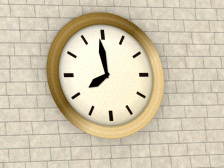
7:59
